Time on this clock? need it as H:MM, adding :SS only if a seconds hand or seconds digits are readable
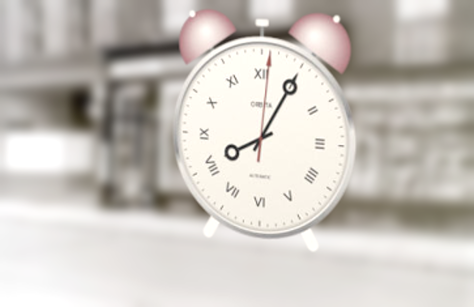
8:05:01
